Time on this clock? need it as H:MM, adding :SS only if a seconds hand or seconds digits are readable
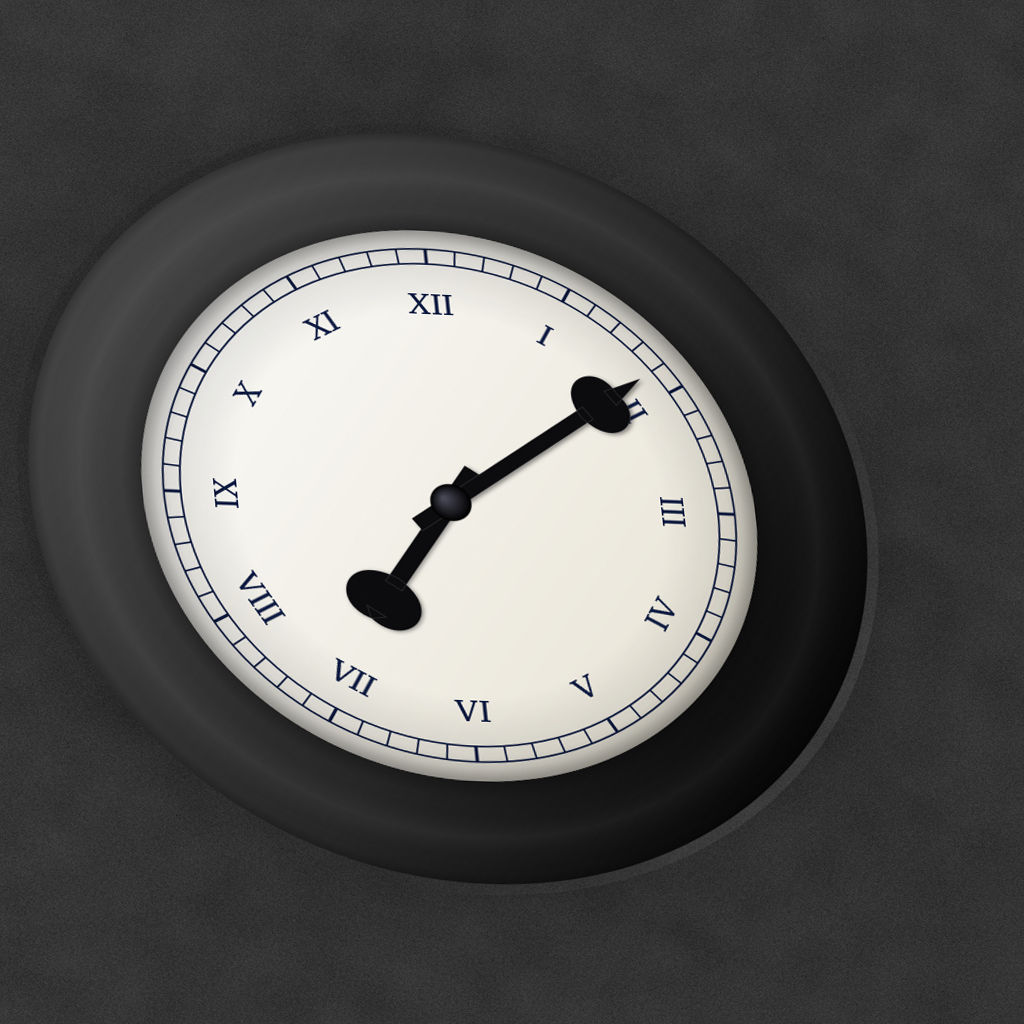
7:09
